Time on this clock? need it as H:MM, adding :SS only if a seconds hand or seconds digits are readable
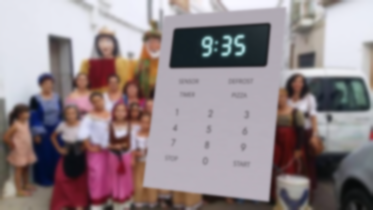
9:35
